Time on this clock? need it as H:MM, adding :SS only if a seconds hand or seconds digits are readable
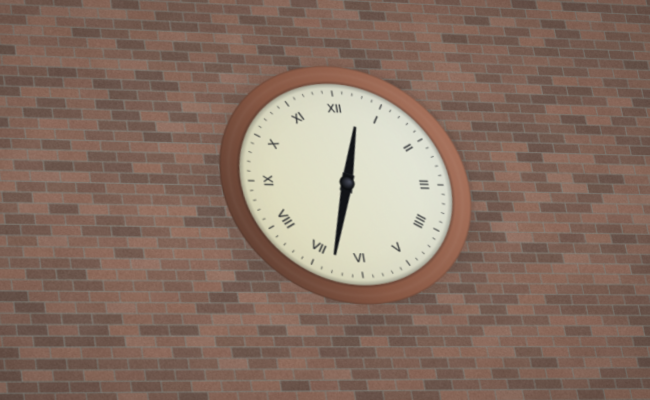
12:33
